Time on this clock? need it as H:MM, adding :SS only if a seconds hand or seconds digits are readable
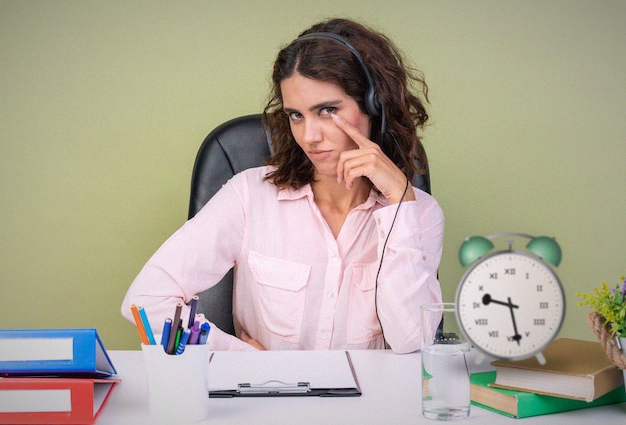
9:28
